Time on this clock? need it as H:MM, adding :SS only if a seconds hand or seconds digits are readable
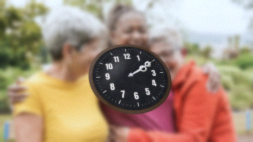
2:10
